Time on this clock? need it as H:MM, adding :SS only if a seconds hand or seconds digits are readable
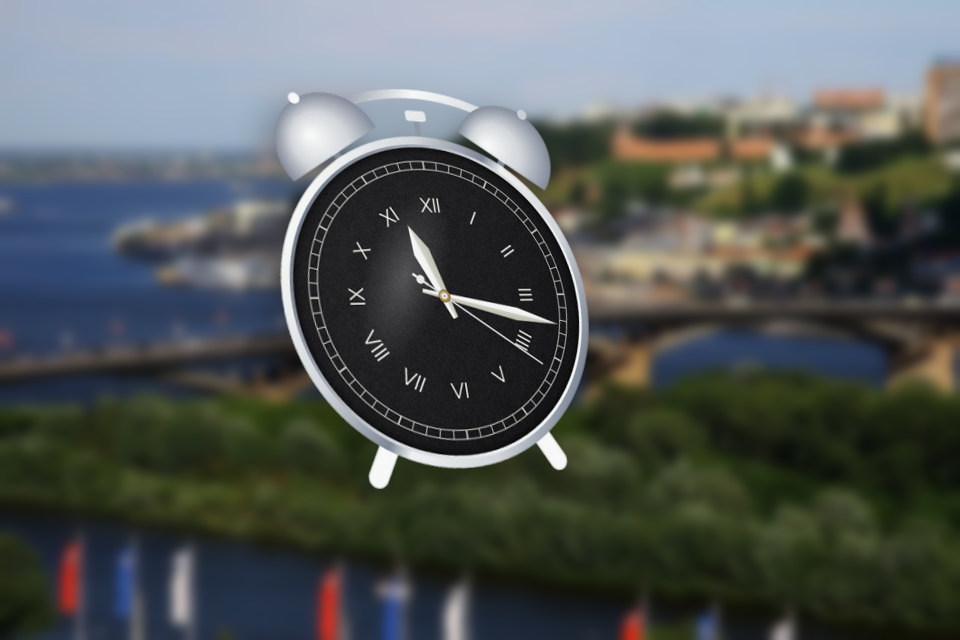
11:17:21
